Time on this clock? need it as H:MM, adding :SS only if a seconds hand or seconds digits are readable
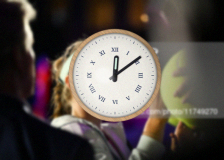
12:09
